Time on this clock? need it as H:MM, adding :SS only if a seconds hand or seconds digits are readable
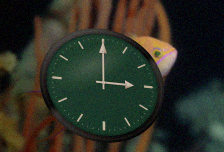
3:00
